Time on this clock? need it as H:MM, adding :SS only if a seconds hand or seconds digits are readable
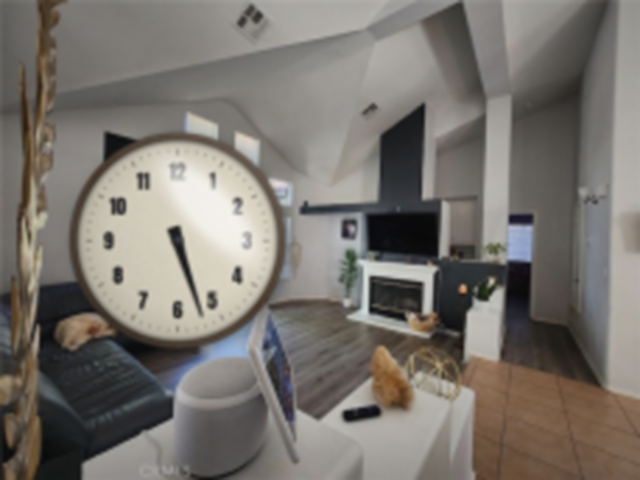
5:27
